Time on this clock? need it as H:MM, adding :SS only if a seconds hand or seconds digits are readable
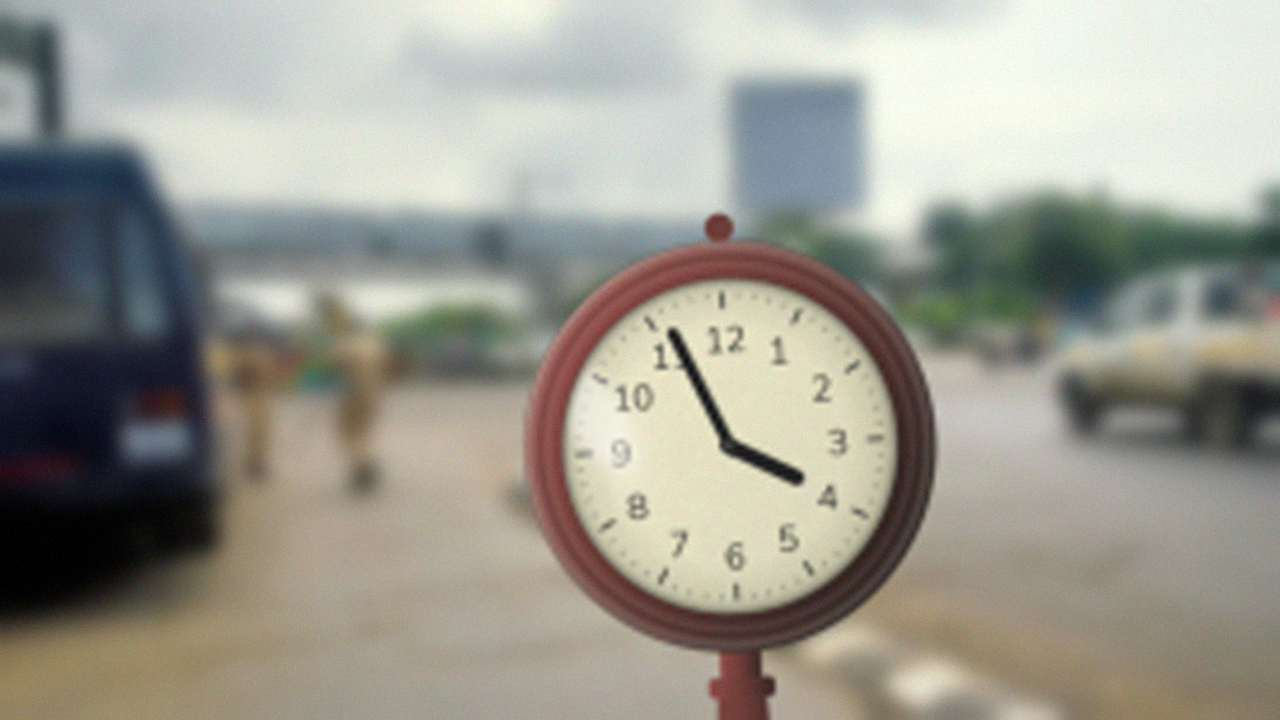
3:56
